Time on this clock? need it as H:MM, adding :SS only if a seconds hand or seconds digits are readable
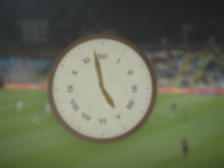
4:58
